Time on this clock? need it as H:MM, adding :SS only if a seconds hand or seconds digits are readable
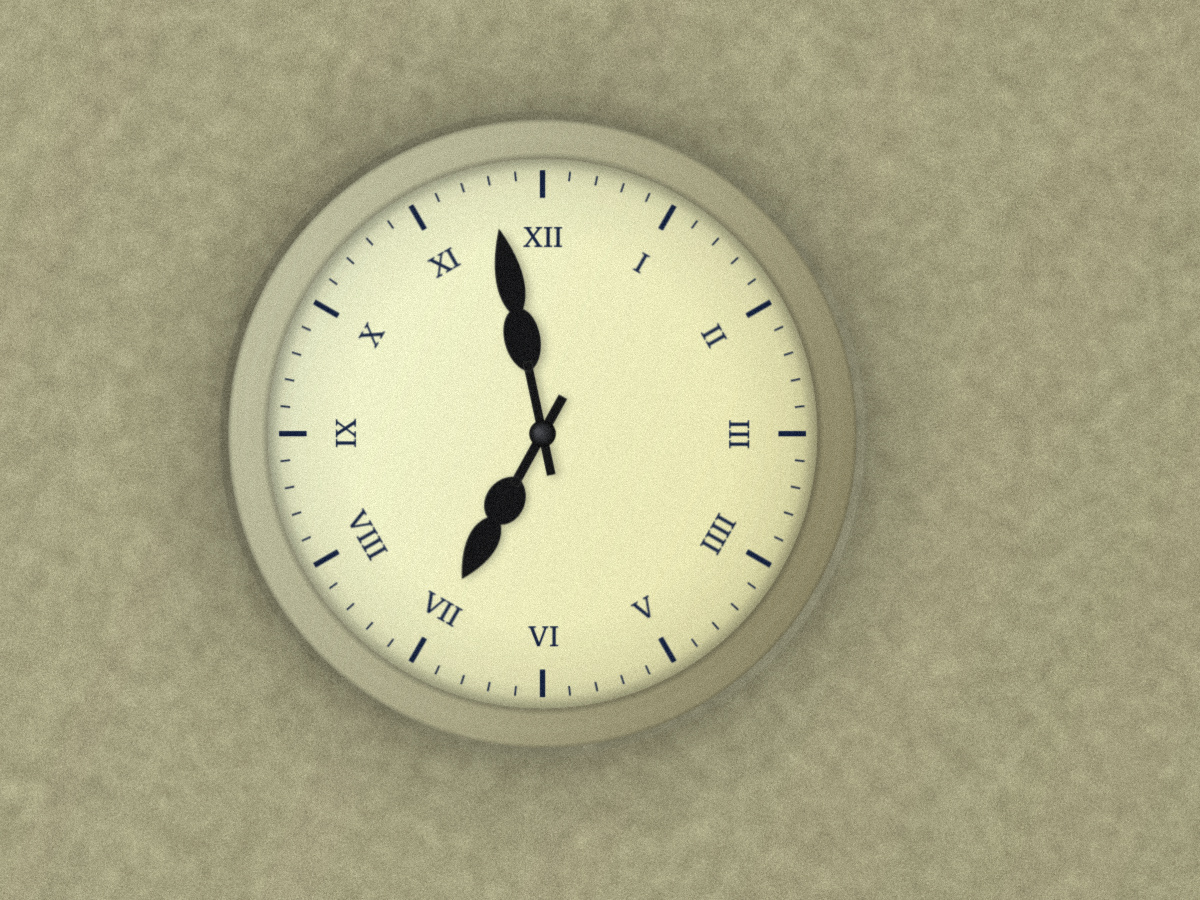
6:58
